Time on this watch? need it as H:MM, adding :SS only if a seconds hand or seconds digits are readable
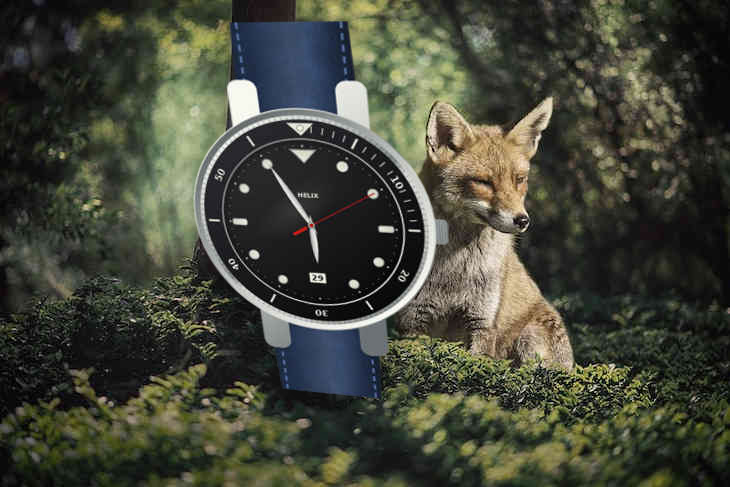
5:55:10
